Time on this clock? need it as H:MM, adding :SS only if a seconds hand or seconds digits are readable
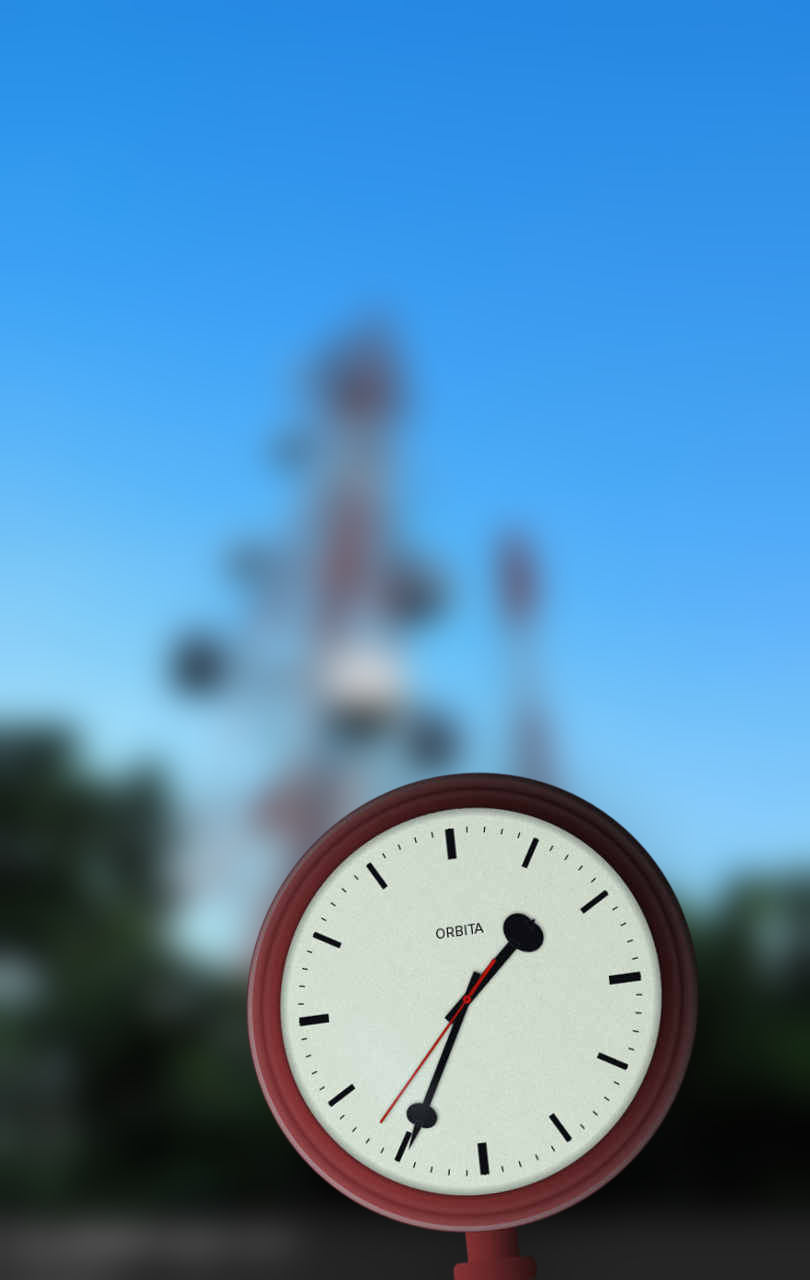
1:34:37
